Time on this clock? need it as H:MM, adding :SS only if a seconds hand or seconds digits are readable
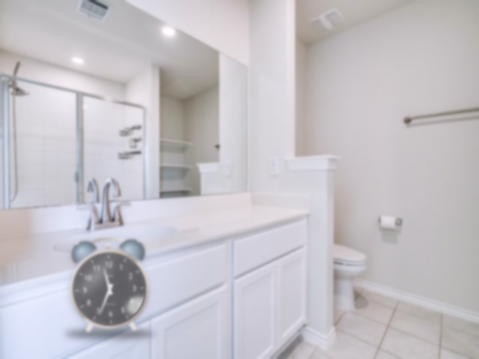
11:34
